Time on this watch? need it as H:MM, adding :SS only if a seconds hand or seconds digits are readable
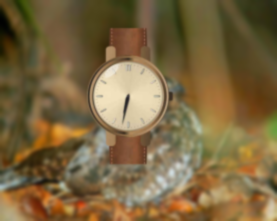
6:32
